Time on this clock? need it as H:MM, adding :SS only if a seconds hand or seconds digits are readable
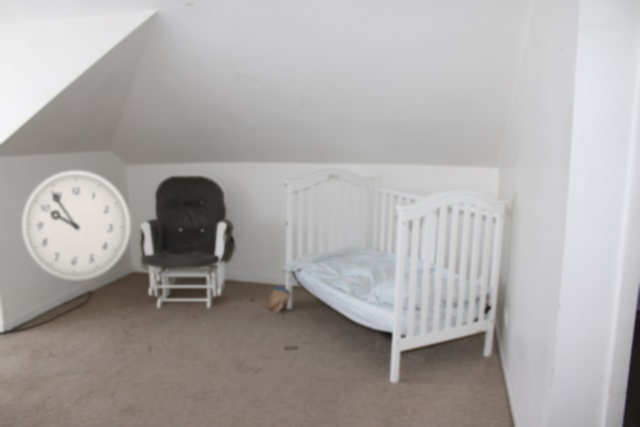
9:54
